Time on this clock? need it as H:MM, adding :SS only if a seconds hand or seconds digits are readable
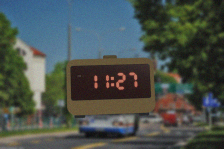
11:27
